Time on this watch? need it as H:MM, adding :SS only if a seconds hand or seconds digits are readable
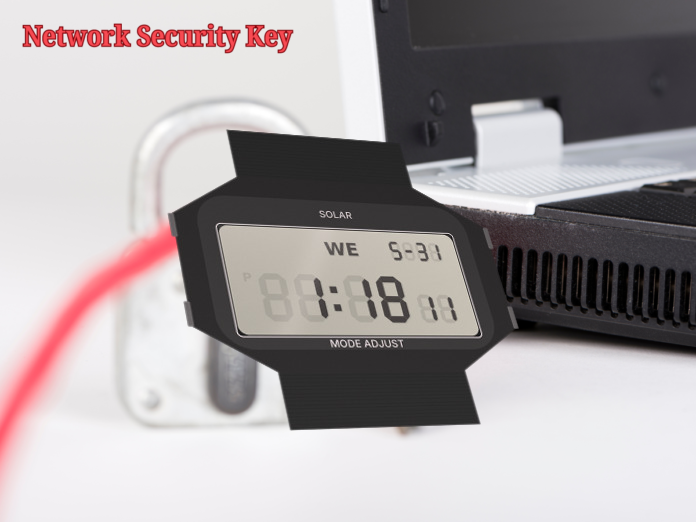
1:18:11
